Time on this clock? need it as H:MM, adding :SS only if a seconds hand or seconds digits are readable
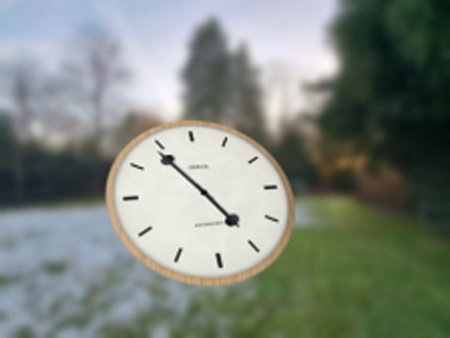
4:54
